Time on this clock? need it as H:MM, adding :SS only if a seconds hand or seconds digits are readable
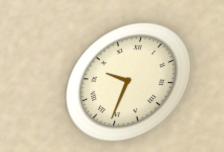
9:31
